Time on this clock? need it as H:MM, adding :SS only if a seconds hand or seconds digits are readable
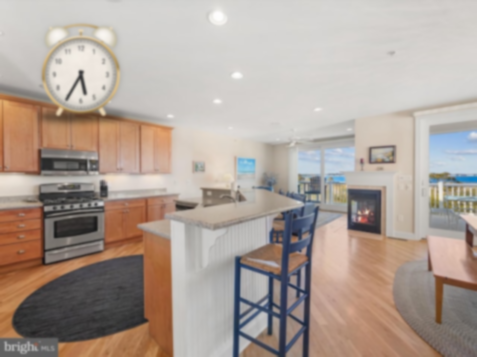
5:35
